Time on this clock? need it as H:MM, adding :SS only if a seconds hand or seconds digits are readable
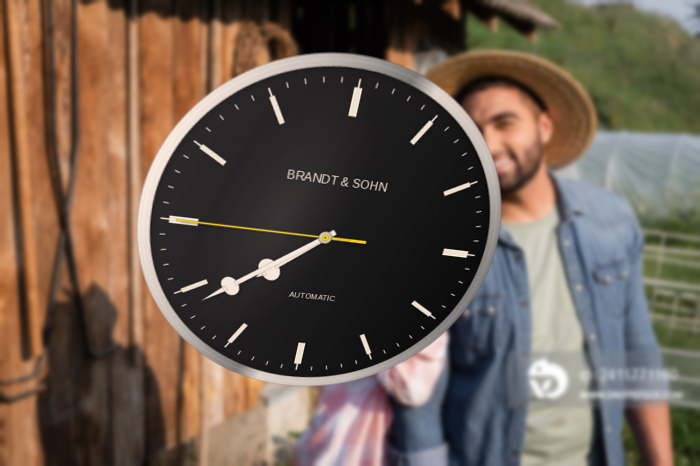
7:38:45
